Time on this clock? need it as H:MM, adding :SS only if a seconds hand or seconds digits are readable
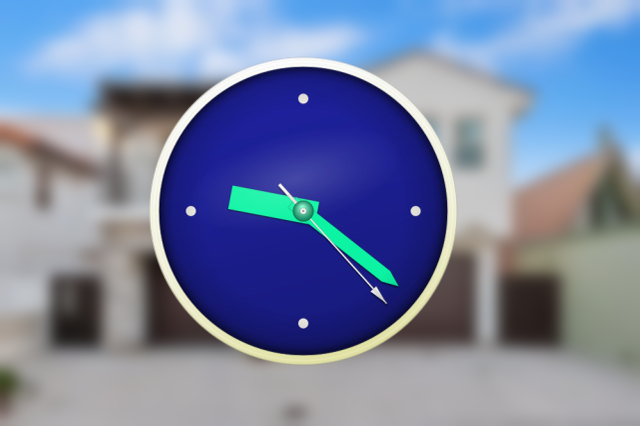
9:21:23
